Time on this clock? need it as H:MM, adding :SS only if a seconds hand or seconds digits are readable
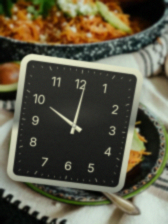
10:01
